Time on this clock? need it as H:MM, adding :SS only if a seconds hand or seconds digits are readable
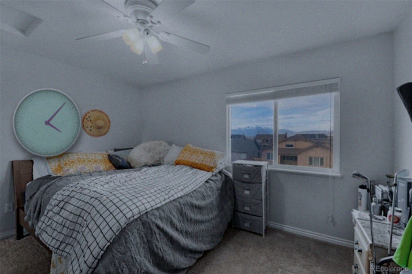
4:07
